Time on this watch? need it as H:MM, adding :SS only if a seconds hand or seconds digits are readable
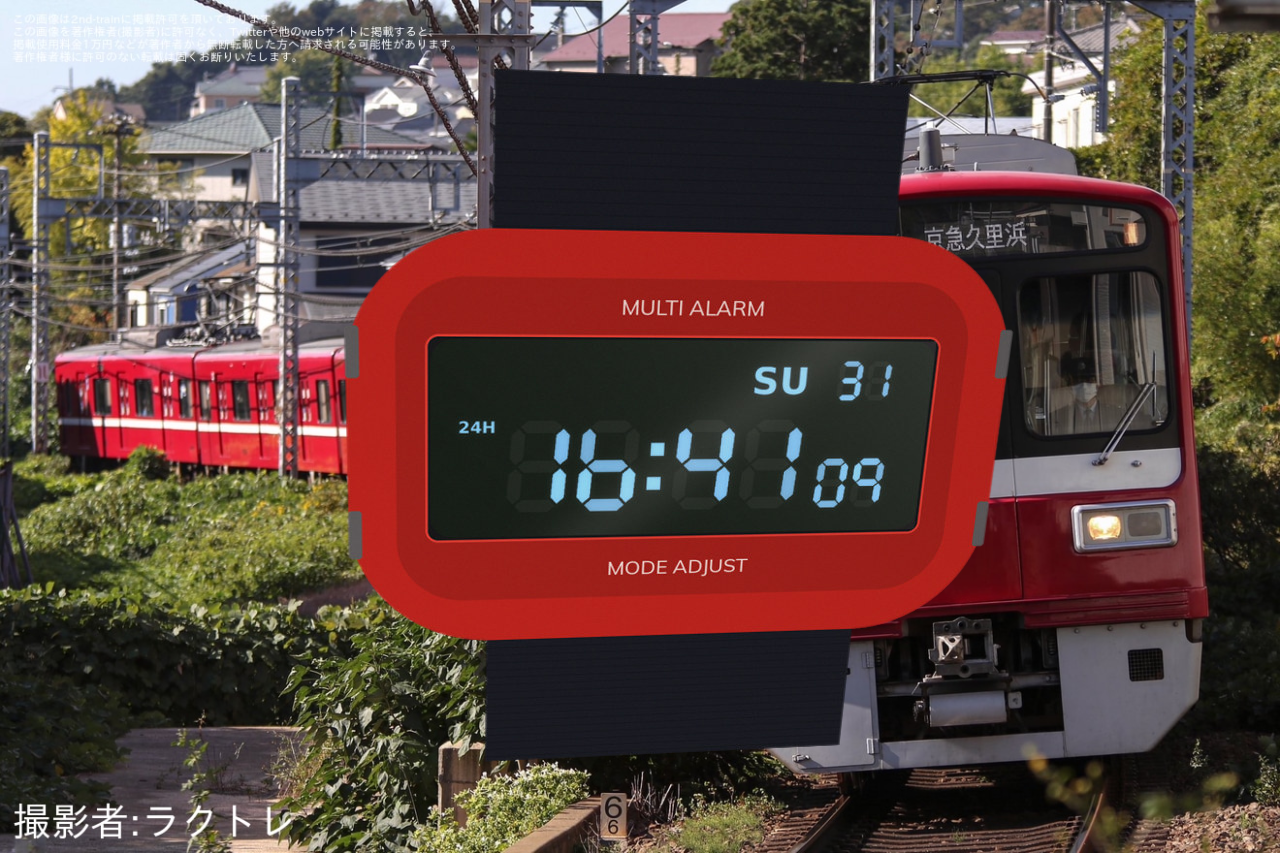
16:41:09
